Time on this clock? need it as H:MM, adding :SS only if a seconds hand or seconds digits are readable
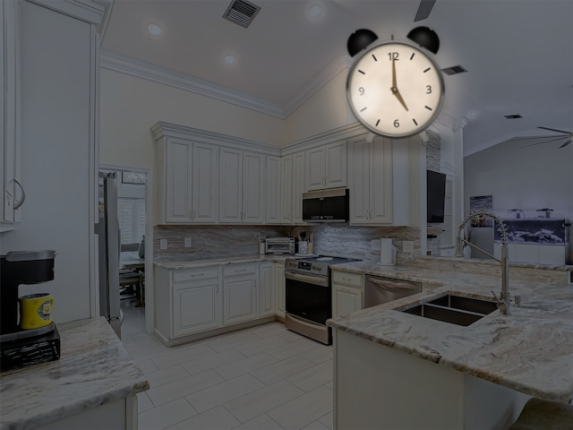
5:00
